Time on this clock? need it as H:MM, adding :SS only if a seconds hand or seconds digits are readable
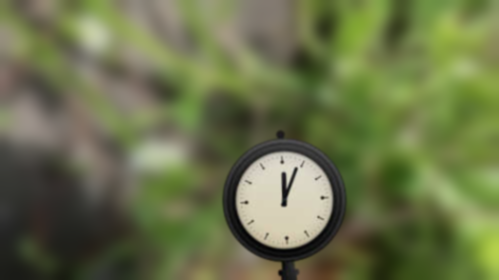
12:04
